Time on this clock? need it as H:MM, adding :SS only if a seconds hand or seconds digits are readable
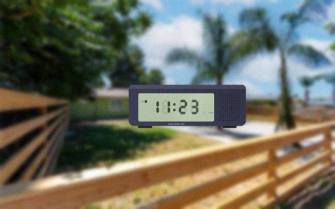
11:23
